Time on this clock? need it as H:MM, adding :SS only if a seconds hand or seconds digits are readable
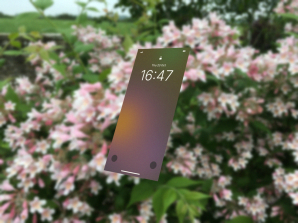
16:47
